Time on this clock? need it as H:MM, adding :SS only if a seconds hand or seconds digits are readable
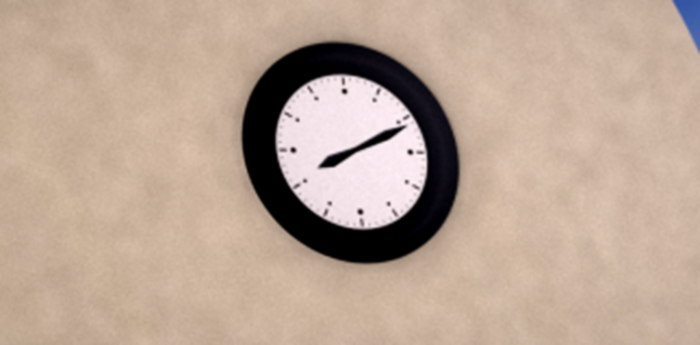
8:11
